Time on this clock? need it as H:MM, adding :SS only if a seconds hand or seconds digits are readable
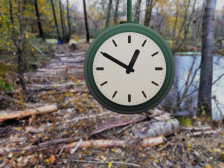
12:50
